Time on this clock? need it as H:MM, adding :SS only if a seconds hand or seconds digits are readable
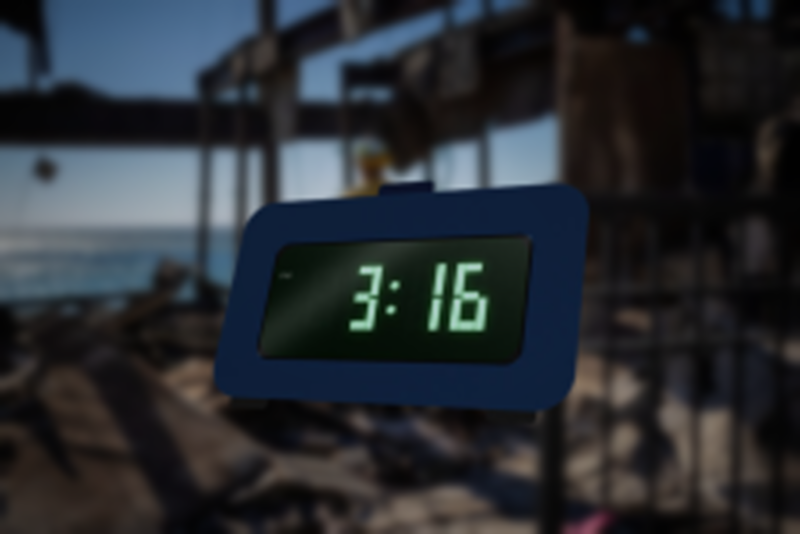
3:16
